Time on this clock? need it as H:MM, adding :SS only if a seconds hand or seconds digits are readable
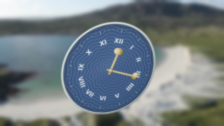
12:16
